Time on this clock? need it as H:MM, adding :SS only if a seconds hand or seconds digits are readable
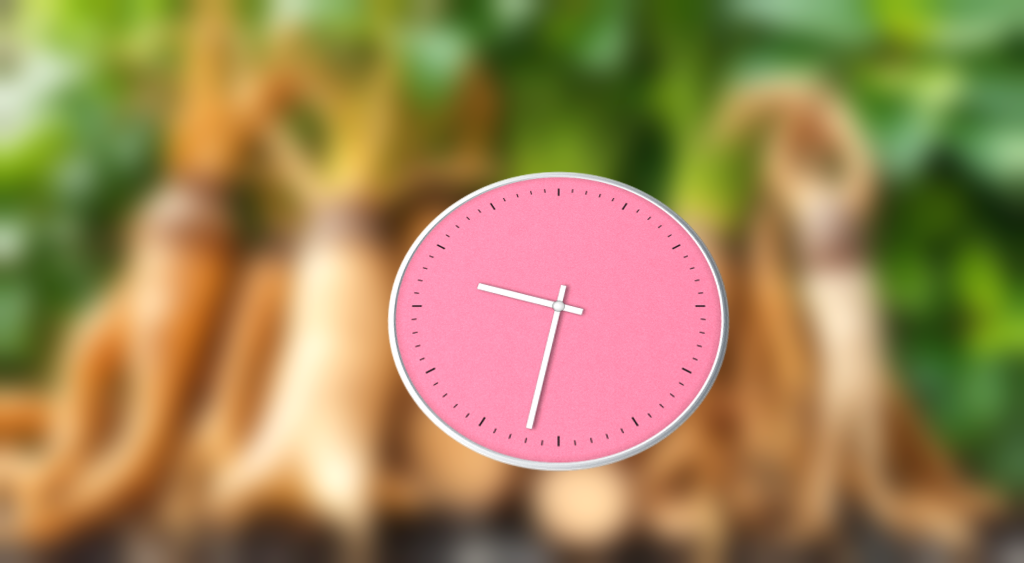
9:32
